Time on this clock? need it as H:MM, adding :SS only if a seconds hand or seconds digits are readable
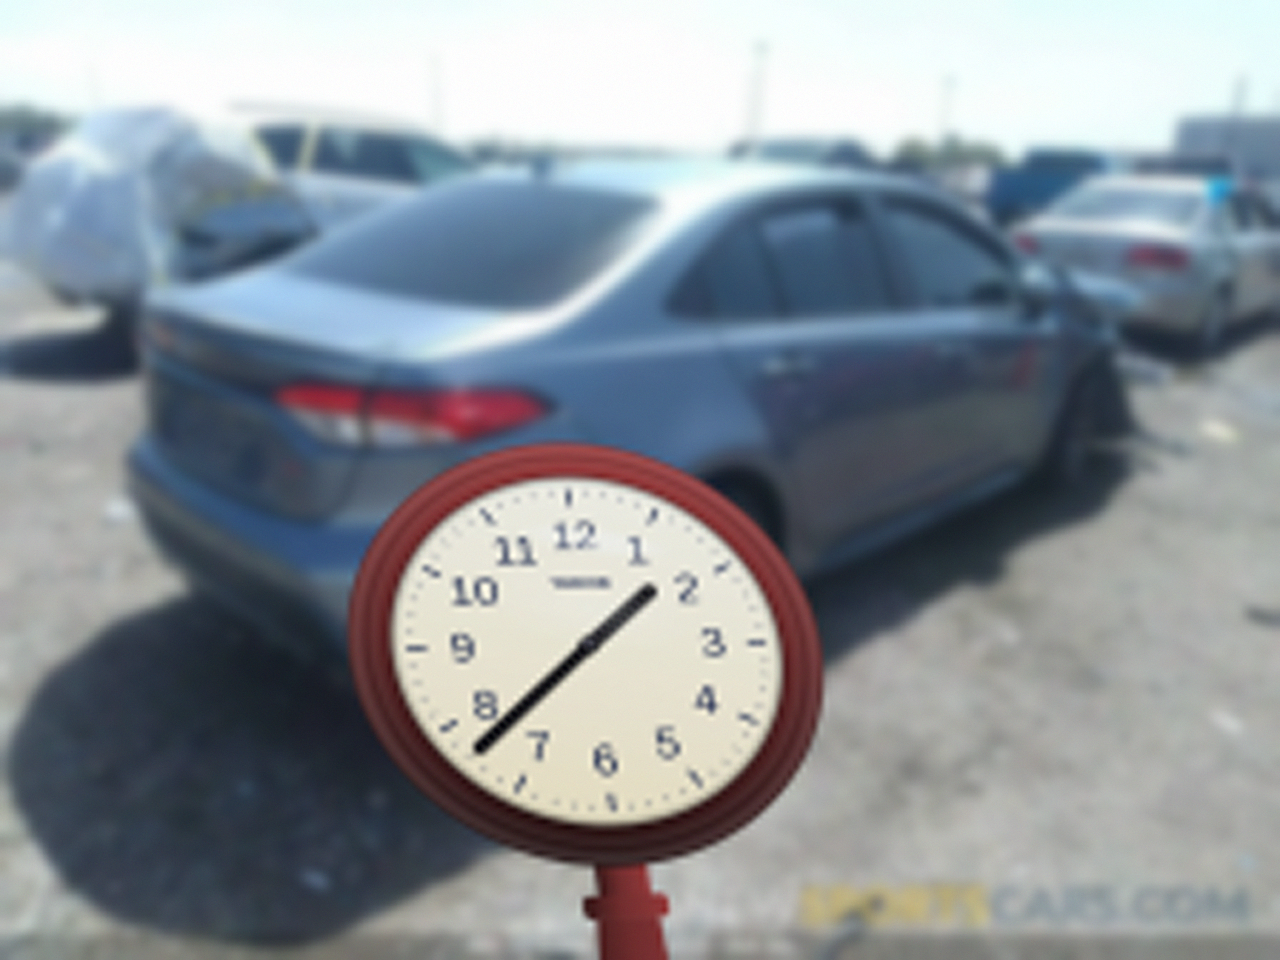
1:38
